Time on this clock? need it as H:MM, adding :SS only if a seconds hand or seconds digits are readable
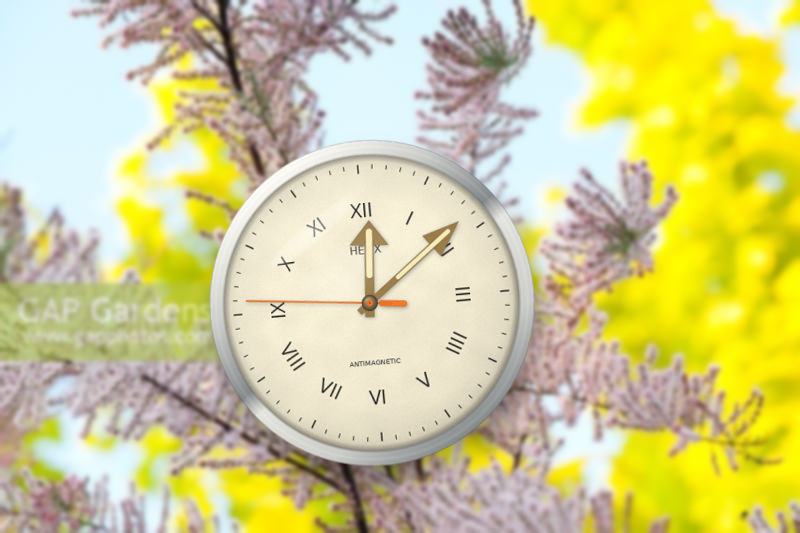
12:08:46
